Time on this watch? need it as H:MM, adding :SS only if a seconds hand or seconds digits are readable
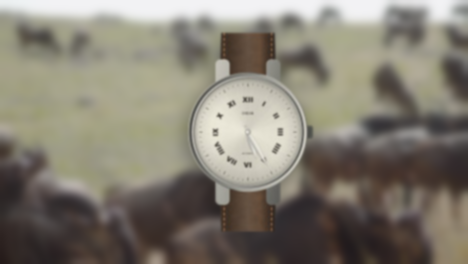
5:25
